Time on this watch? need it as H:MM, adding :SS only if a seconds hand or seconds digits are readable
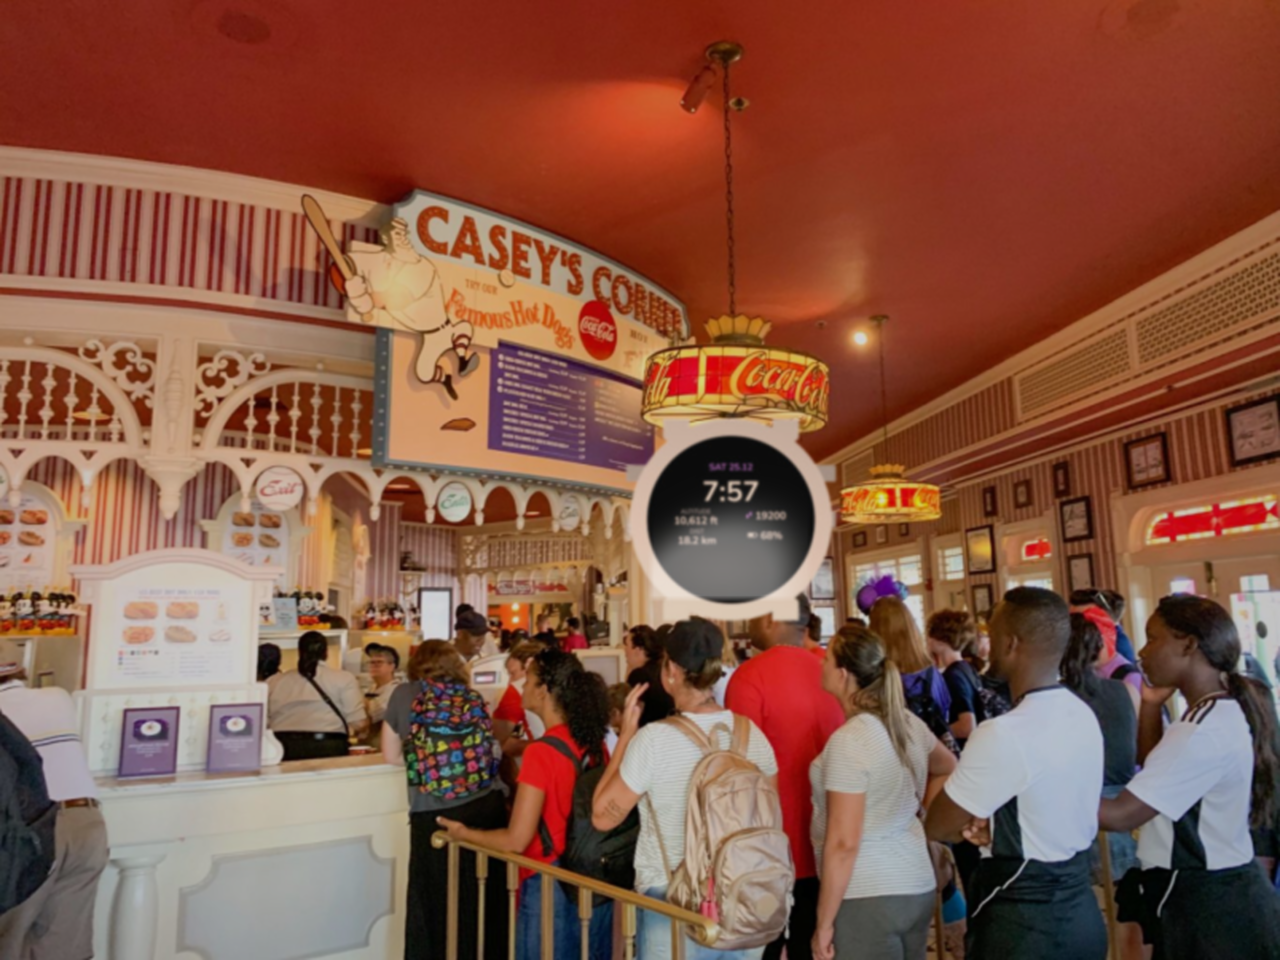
7:57
